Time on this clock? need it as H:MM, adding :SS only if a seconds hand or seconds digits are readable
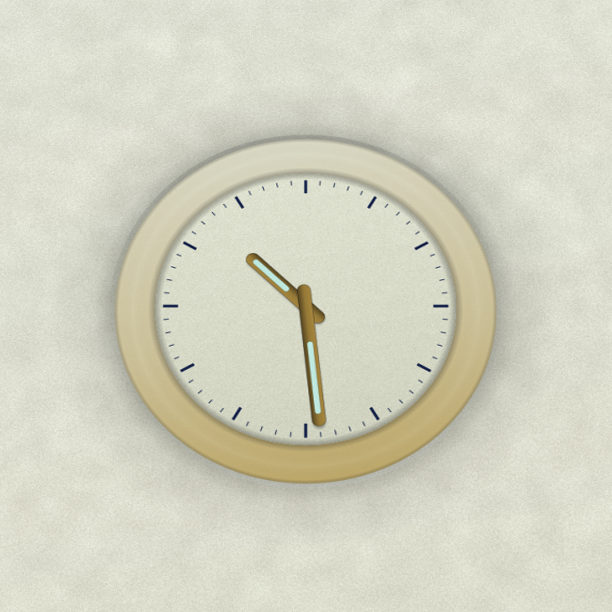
10:29
